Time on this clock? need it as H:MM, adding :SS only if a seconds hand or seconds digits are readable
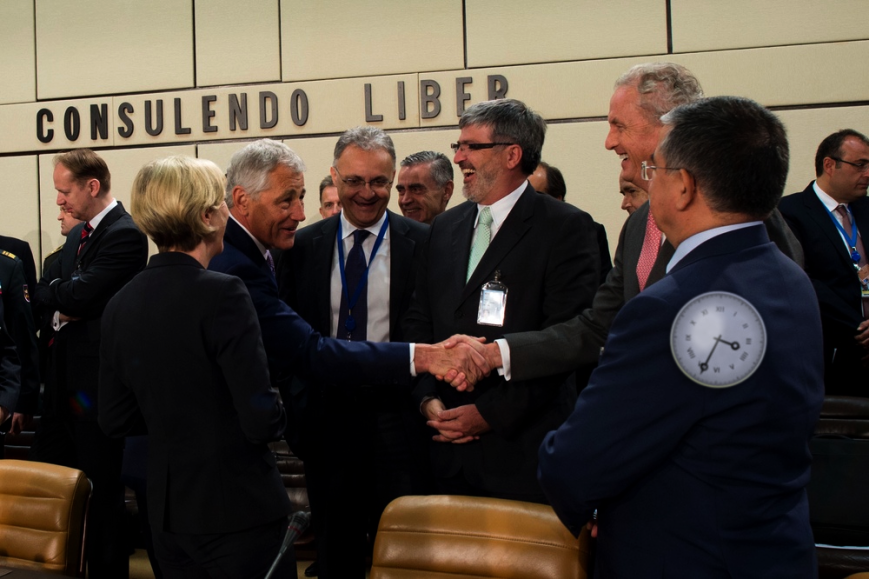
3:34
